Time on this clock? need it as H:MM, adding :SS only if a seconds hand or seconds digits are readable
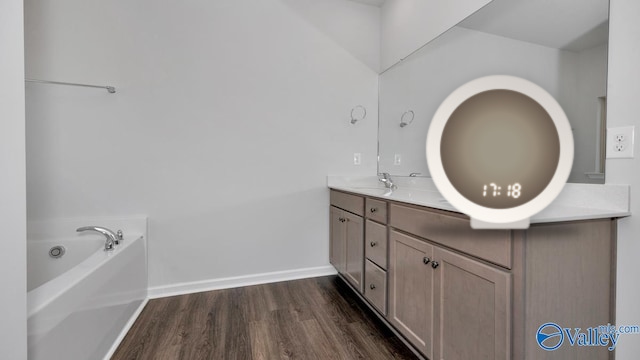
17:18
